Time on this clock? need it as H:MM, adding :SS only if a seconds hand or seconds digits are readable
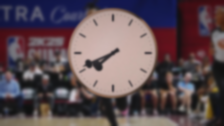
7:41
